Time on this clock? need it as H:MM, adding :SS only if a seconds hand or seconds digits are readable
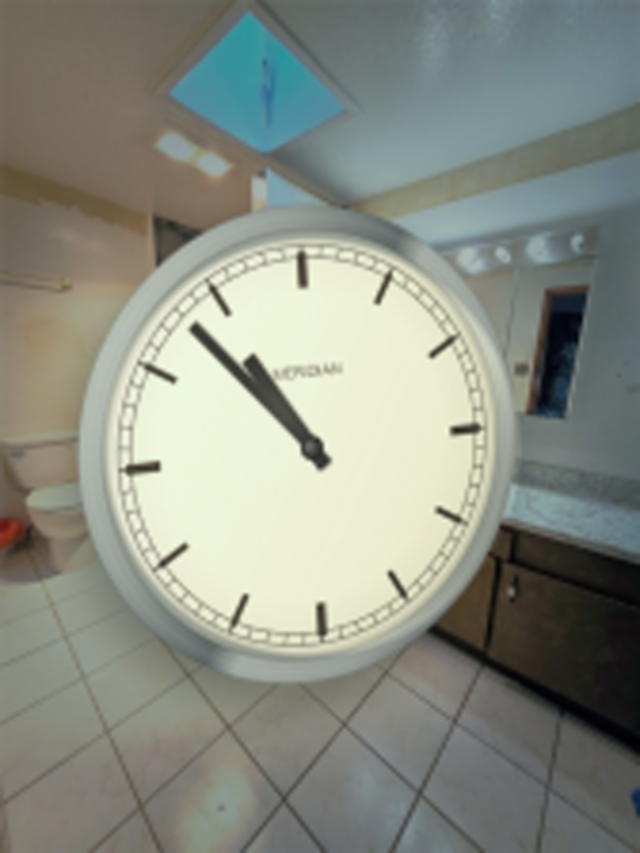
10:53
